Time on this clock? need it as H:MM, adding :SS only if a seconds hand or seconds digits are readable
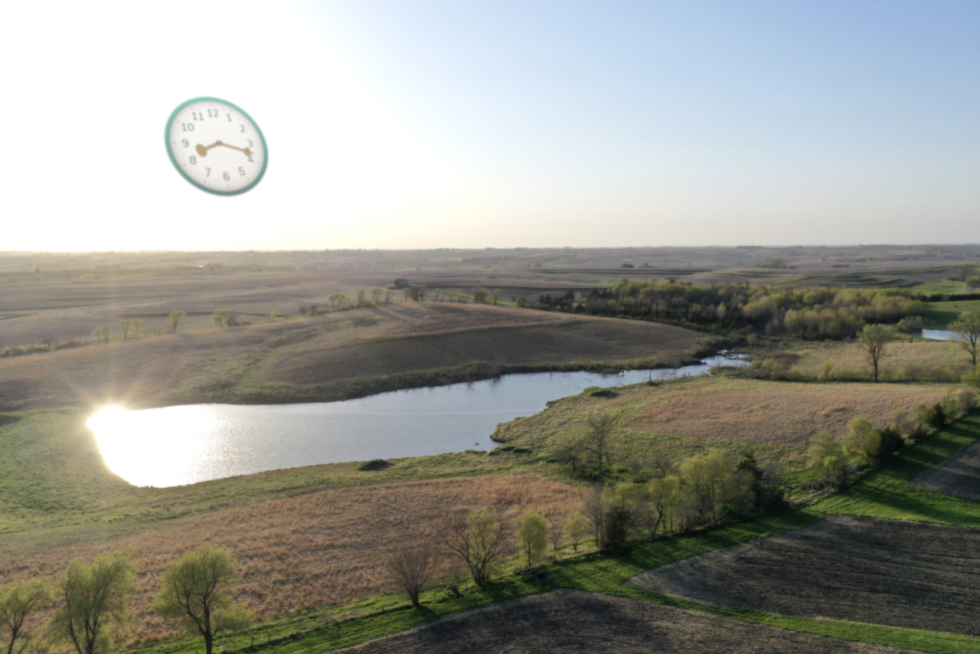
8:18
